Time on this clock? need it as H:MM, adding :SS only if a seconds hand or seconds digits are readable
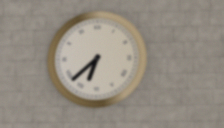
6:38
